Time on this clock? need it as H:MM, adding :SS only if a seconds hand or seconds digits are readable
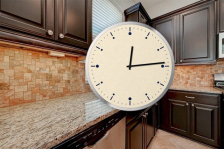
12:14
